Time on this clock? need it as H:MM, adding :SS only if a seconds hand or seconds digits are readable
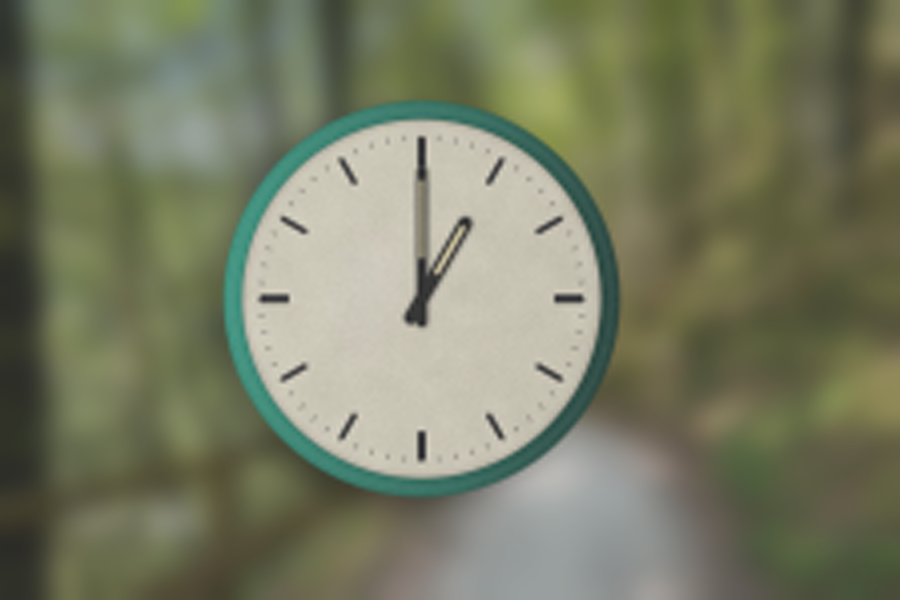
1:00
